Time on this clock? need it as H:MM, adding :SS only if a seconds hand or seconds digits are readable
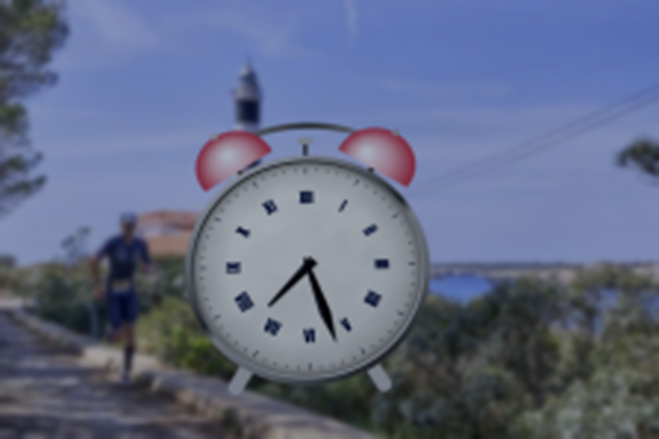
7:27
